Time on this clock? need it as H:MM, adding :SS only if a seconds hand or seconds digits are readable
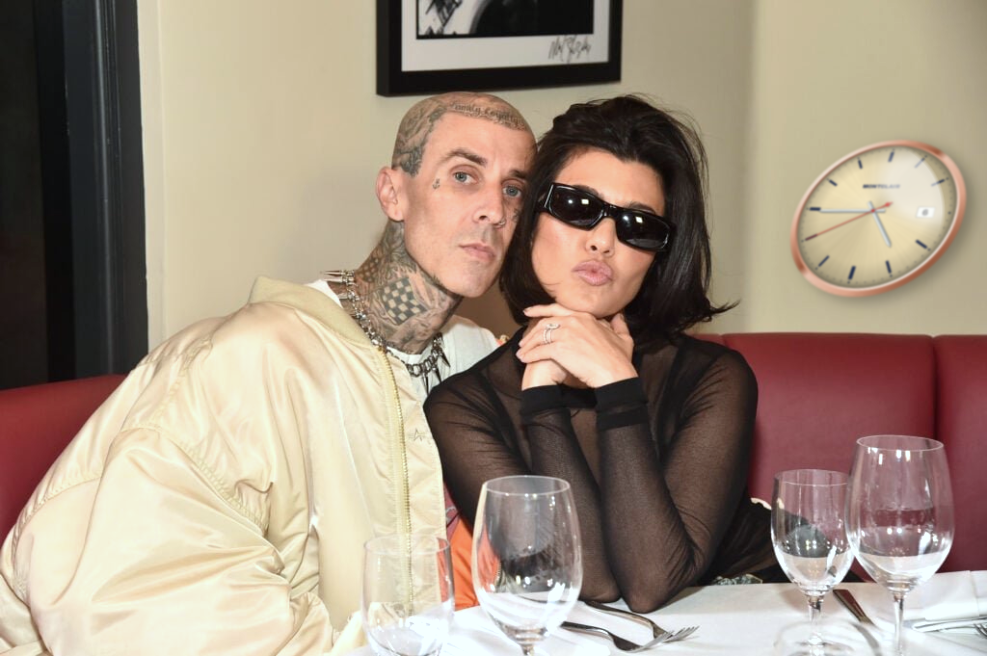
4:44:40
